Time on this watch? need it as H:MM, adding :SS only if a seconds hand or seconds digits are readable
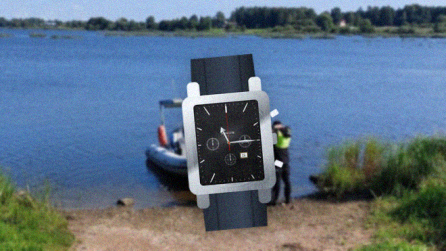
11:15
